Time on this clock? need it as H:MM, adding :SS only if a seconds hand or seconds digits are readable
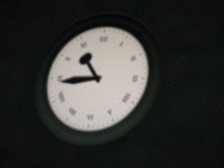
10:44
